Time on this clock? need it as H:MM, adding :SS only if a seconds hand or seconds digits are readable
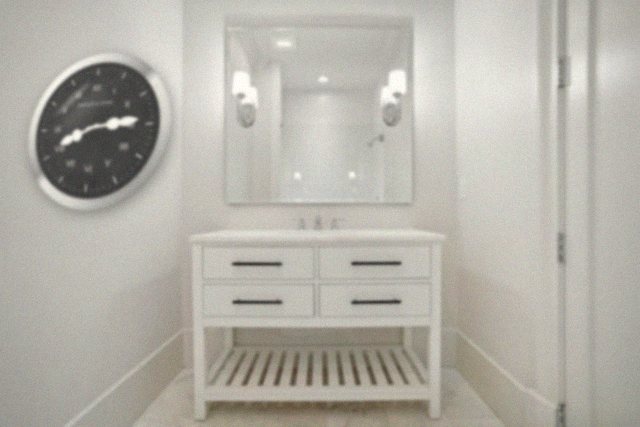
8:14
